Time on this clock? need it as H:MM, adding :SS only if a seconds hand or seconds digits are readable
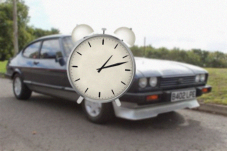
1:12
